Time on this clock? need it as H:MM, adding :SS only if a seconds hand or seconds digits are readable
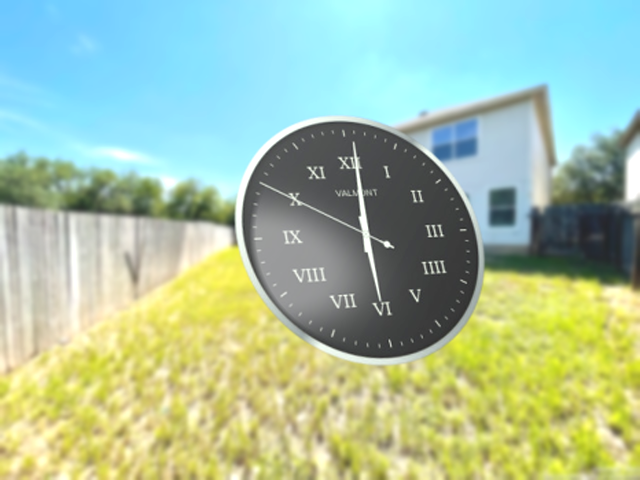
6:00:50
